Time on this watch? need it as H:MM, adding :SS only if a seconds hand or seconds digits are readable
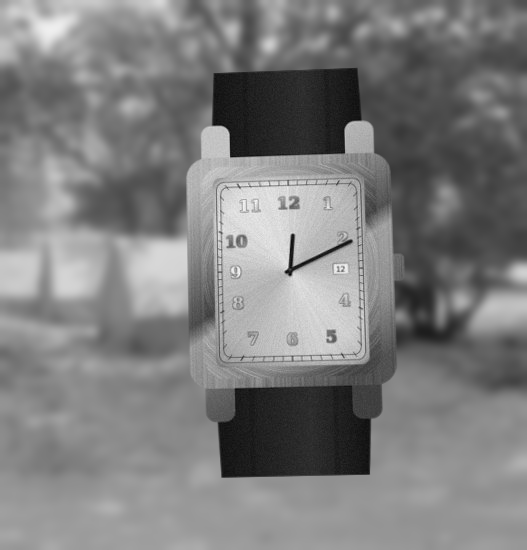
12:11
